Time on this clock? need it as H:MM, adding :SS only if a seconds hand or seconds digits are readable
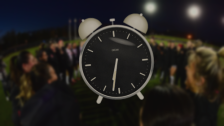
6:32
